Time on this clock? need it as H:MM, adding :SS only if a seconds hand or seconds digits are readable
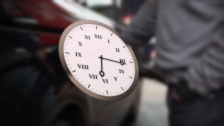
6:16
